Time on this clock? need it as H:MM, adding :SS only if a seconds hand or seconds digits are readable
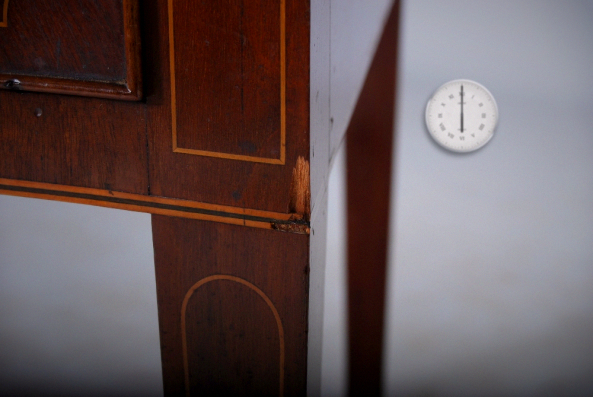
6:00
